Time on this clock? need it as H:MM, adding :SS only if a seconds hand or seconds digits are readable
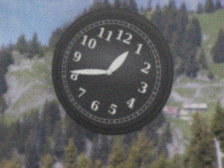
12:41
